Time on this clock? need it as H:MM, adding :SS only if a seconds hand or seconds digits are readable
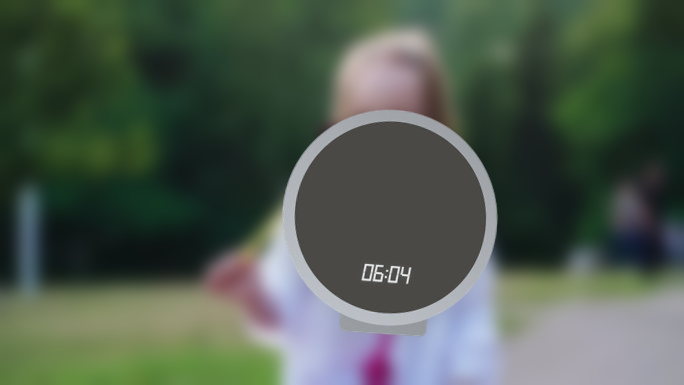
6:04
